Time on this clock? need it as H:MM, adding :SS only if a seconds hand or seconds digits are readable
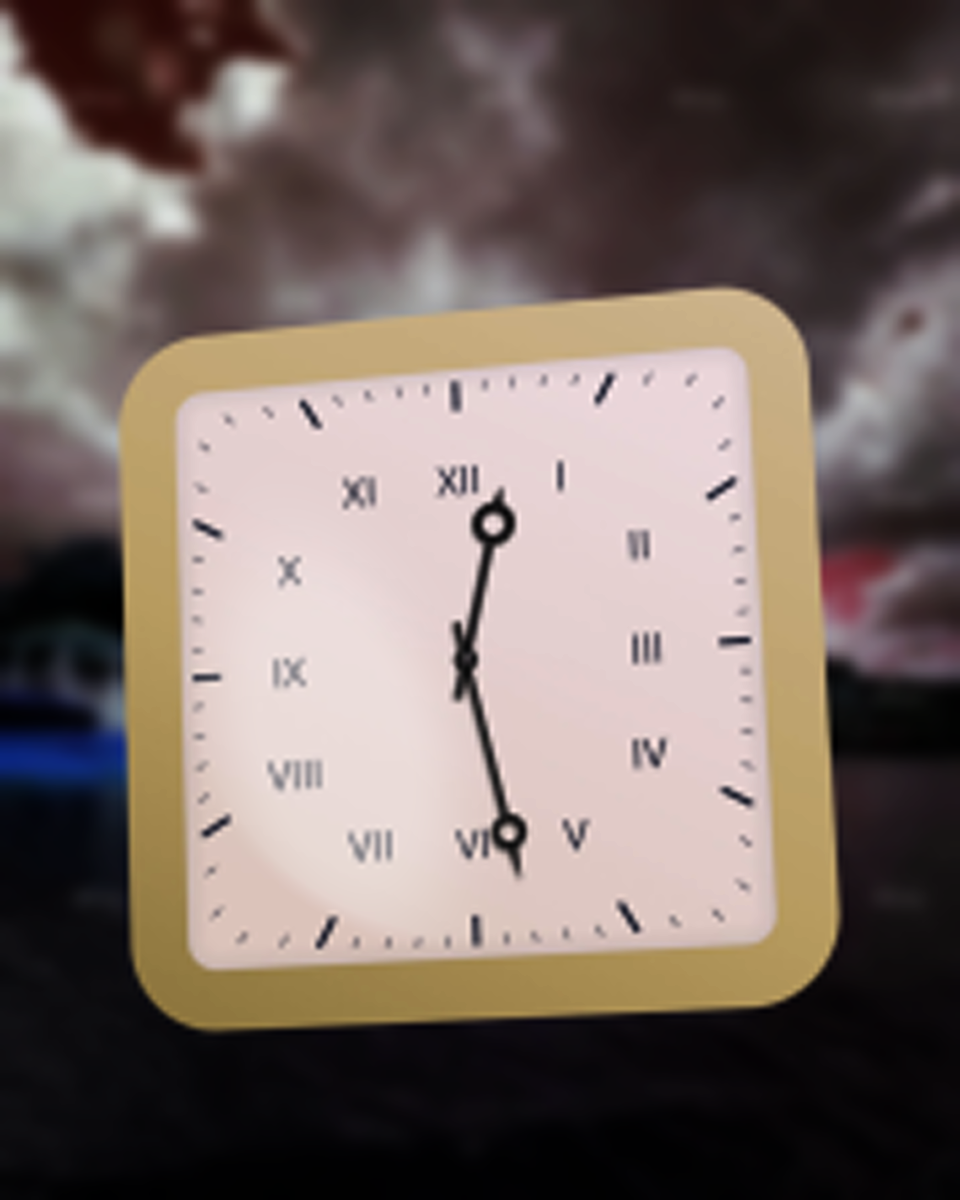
12:28
